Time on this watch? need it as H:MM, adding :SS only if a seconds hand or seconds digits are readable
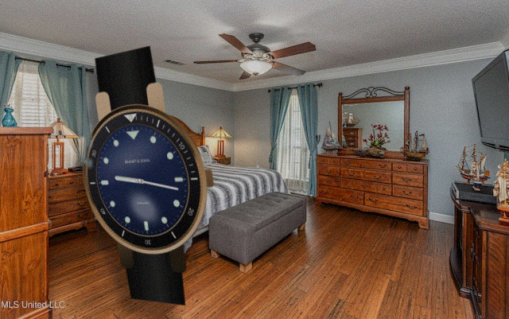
9:17
